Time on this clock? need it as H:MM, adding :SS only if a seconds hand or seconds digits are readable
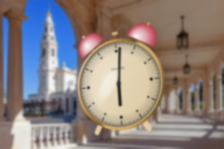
6:01
